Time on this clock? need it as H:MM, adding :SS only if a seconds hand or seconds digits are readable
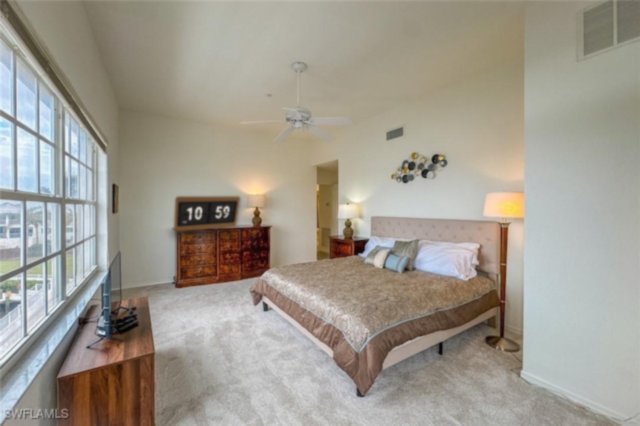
10:59
